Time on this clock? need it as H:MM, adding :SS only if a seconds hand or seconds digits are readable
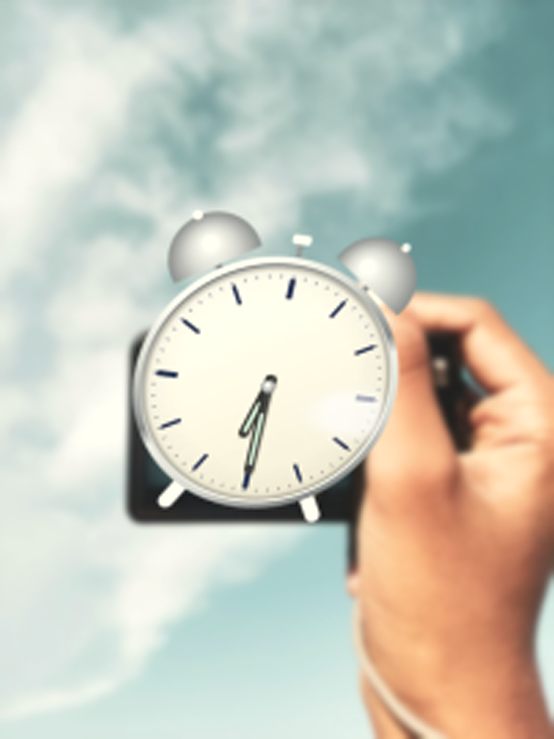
6:30
